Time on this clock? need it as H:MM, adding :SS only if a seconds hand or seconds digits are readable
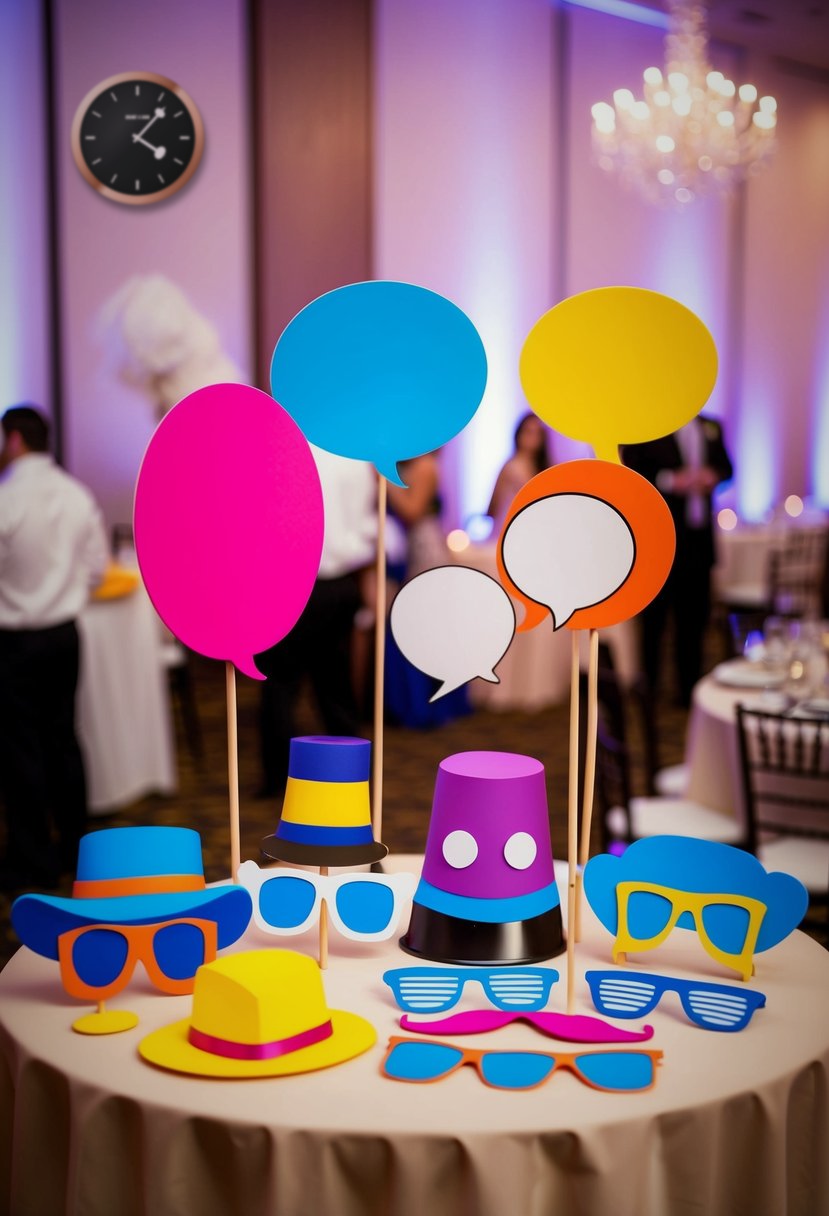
4:07
